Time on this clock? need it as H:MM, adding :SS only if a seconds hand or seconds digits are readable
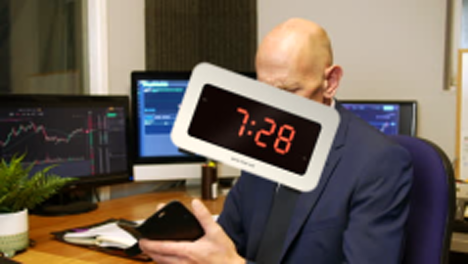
7:28
